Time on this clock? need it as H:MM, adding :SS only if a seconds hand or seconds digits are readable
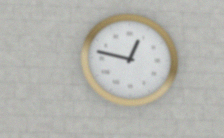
12:47
